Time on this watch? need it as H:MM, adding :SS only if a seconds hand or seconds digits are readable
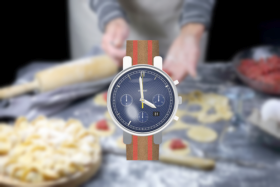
3:59
